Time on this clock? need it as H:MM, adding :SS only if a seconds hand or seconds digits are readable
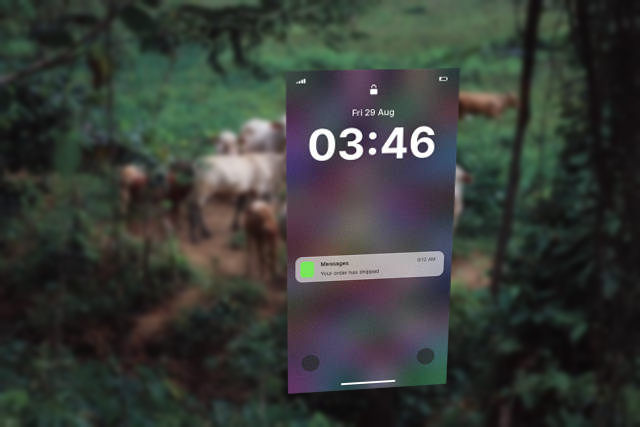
3:46
